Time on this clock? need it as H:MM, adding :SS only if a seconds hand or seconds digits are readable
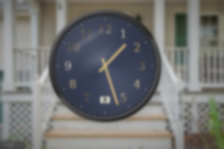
1:27
